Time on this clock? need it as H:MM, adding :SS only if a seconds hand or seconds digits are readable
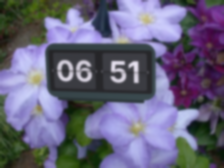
6:51
